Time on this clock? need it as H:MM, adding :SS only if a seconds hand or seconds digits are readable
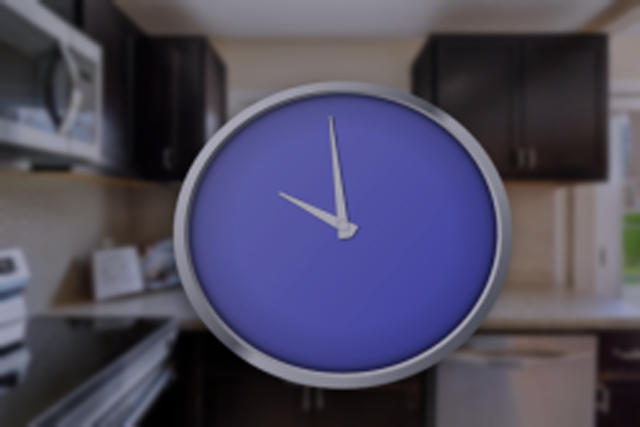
9:59
